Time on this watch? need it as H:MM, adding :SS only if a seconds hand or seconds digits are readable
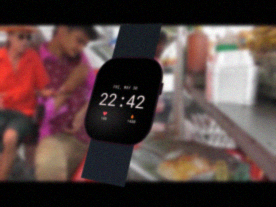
22:42
